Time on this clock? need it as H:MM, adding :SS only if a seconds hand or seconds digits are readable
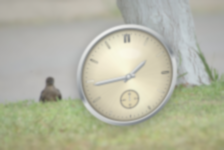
1:44
